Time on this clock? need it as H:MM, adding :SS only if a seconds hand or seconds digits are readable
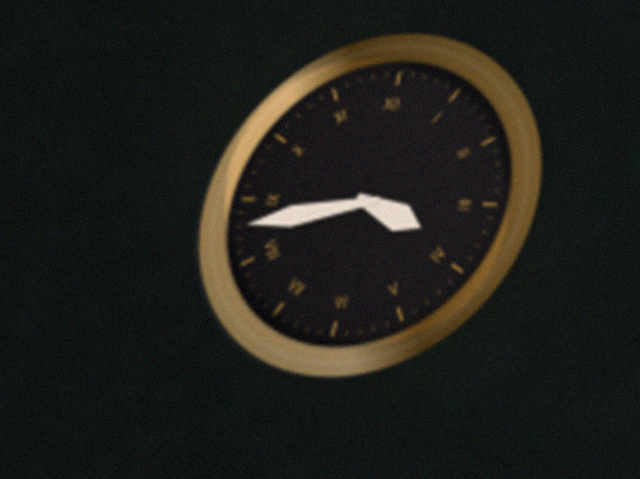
3:43
